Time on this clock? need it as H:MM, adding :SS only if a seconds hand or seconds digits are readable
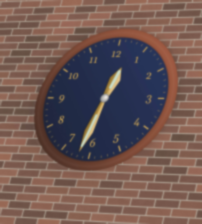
12:32
